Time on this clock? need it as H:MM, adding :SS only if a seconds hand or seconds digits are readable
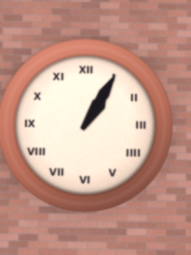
1:05
